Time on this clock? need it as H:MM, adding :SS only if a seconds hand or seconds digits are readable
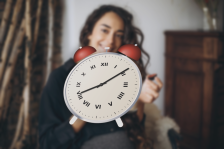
8:09
